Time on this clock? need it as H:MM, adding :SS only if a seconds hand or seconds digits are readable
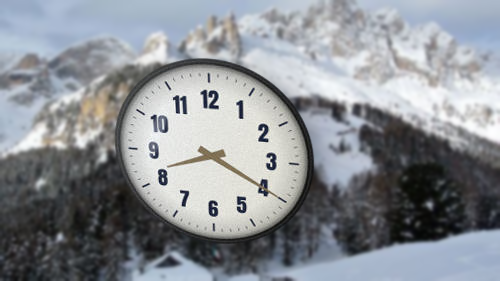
8:20
